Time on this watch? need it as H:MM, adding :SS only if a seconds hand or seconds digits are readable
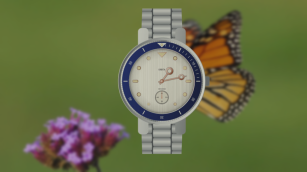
1:13
